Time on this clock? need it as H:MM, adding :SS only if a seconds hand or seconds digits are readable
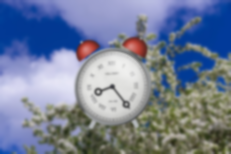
8:24
